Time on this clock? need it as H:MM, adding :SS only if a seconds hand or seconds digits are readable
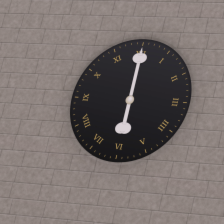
6:00
